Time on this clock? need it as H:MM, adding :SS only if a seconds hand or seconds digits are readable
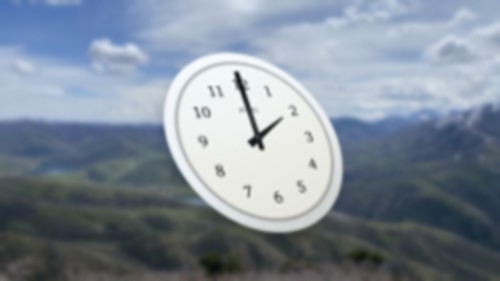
2:00
